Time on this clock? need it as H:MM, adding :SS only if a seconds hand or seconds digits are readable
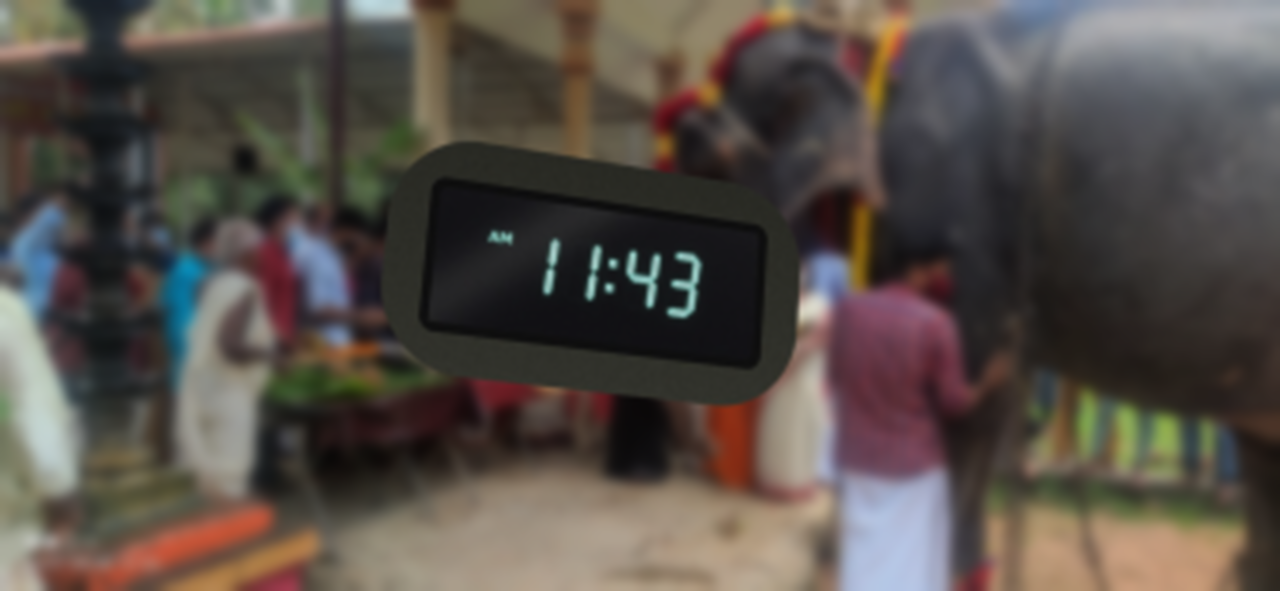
11:43
